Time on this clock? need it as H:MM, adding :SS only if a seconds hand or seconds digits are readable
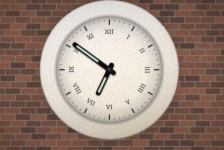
6:51
